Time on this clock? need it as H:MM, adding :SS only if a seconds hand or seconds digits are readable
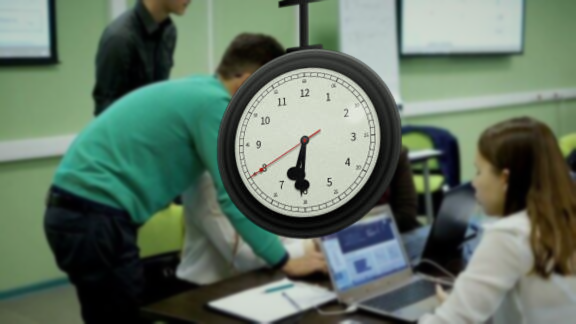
6:30:40
